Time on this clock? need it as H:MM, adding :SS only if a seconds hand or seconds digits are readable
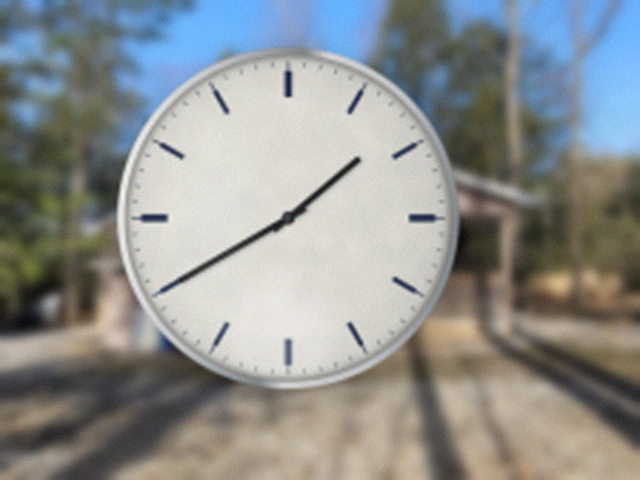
1:40
